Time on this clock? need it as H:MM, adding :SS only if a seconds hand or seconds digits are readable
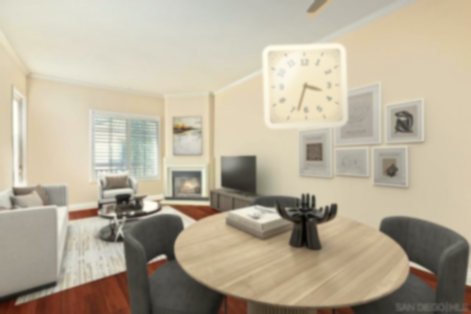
3:33
